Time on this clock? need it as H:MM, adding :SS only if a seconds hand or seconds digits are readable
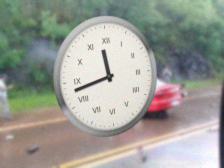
11:43
